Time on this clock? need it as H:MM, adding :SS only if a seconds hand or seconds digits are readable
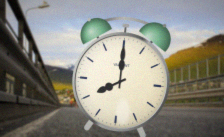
8:00
